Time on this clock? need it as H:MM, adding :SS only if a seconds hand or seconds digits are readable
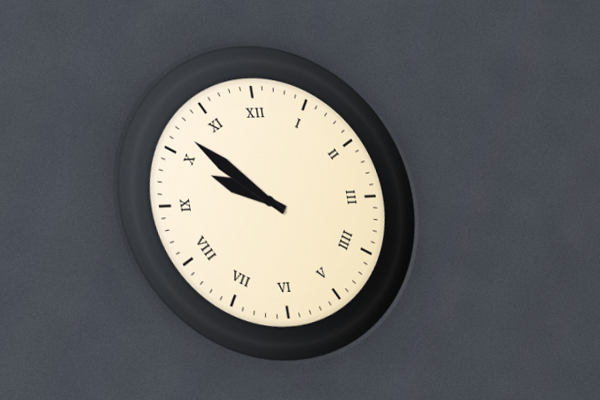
9:52
